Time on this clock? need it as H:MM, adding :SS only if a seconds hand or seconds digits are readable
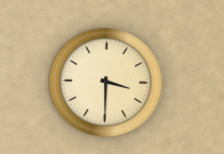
3:30
